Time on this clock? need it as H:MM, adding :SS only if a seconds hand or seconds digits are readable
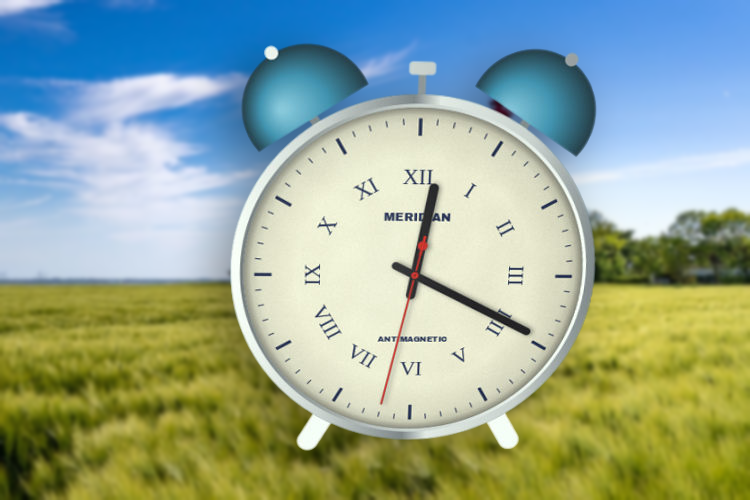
12:19:32
